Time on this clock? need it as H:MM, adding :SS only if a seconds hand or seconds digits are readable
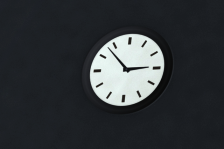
2:53
